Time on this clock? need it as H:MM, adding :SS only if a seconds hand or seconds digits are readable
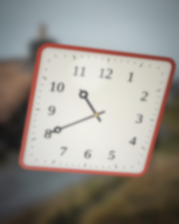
10:40
